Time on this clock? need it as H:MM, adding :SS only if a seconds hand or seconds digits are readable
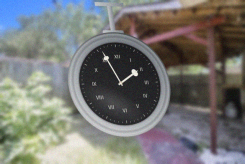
1:56
